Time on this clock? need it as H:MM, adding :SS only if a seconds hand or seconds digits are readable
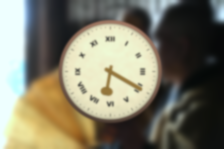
6:20
